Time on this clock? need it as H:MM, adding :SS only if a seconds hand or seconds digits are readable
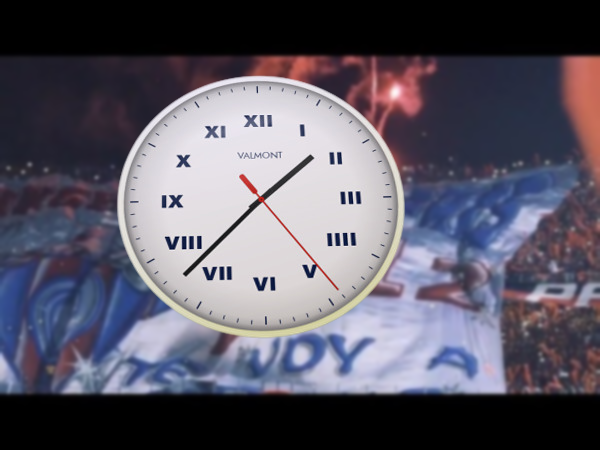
1:37:24
